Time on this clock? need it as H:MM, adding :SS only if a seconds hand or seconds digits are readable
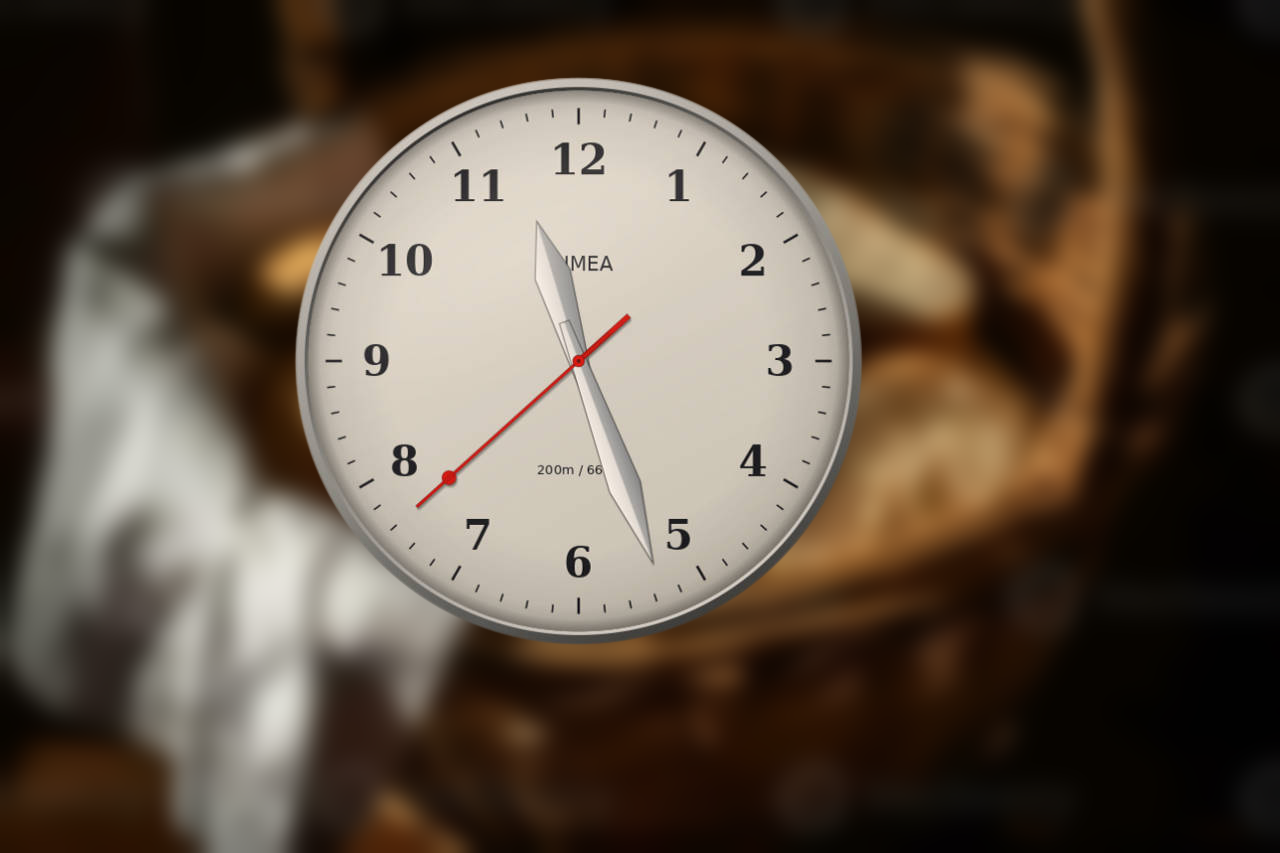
11:26:38
